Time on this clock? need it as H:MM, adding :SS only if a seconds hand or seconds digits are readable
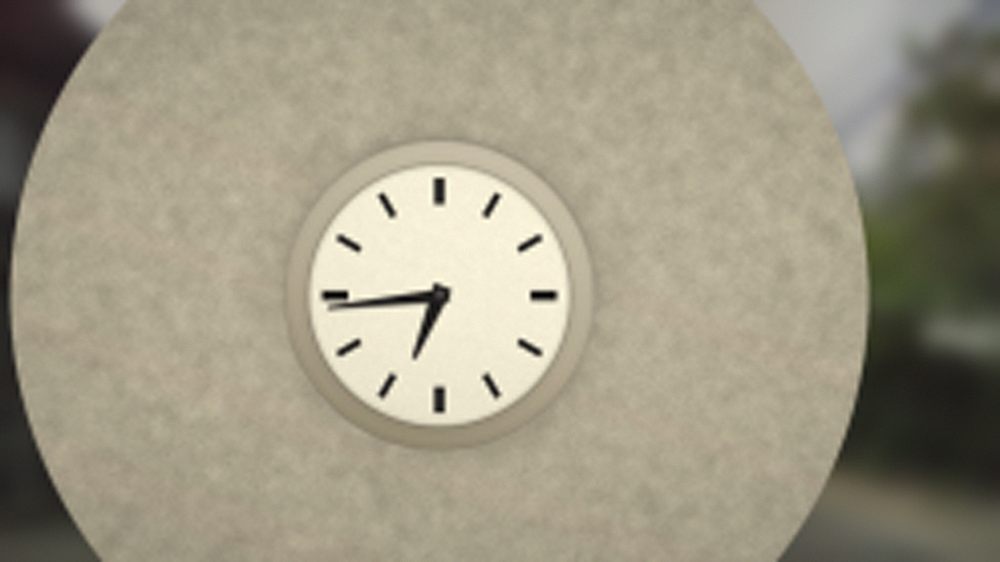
6:44
